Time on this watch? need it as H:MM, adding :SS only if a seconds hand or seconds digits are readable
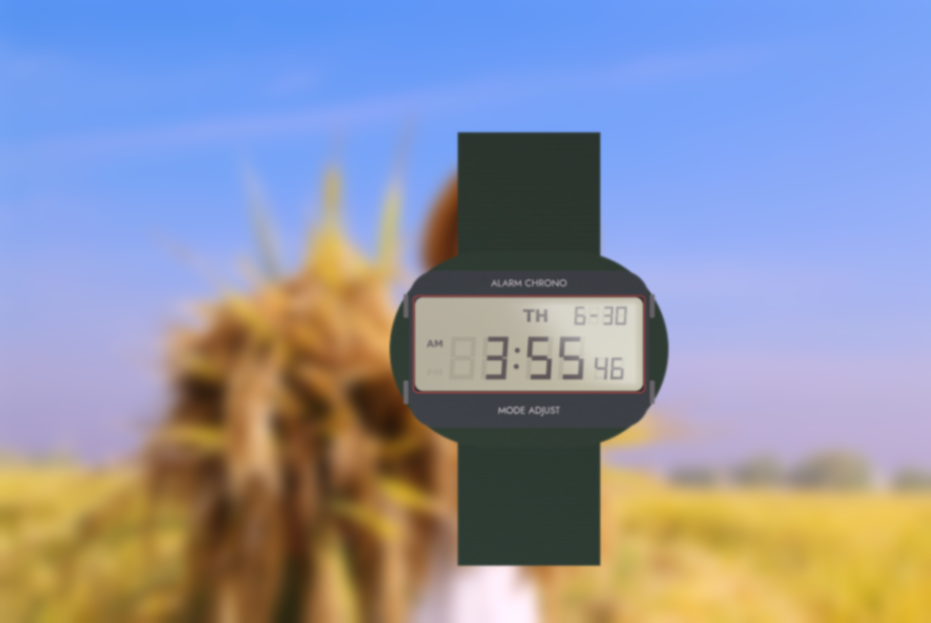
3:55:46
